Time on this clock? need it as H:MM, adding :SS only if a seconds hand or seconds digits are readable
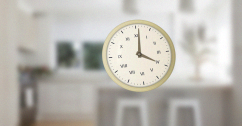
4:01
